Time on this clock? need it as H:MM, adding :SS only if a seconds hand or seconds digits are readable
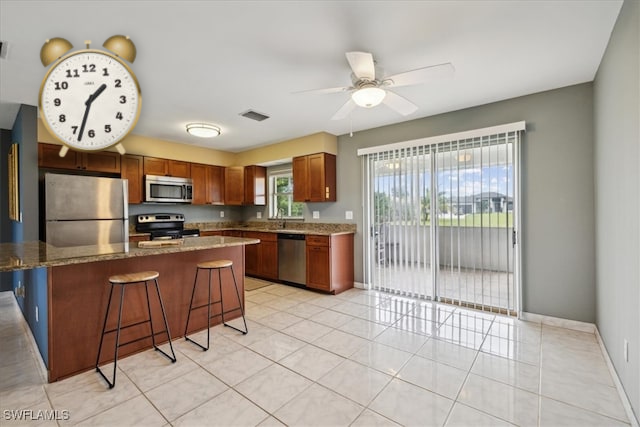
1:33
